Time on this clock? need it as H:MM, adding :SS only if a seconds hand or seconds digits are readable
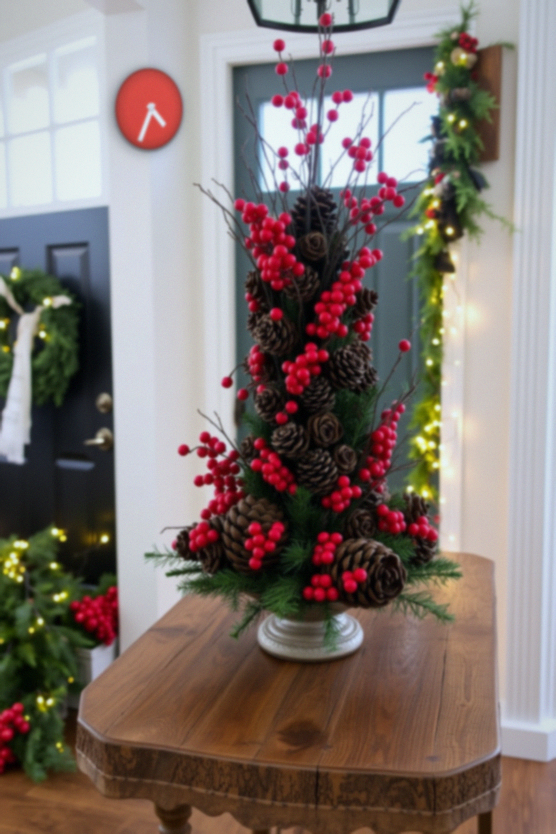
4:34
